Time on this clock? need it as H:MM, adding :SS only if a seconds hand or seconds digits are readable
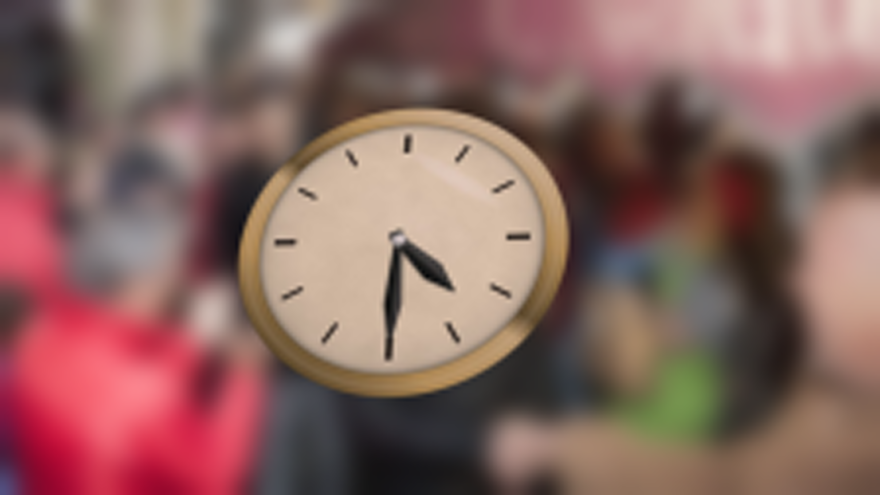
4:30
